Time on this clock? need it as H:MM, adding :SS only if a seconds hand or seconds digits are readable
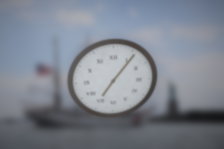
7:06
